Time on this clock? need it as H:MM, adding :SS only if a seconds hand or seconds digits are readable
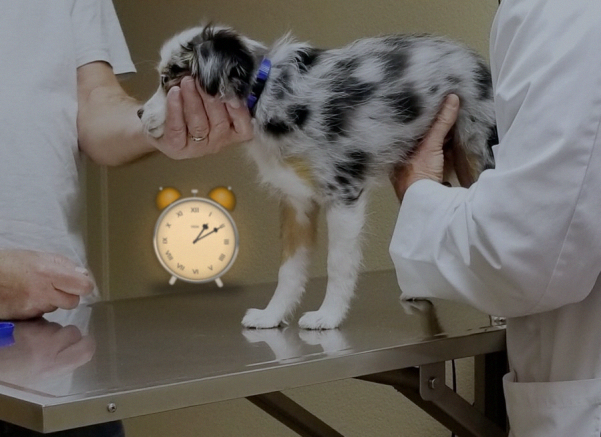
1:10
